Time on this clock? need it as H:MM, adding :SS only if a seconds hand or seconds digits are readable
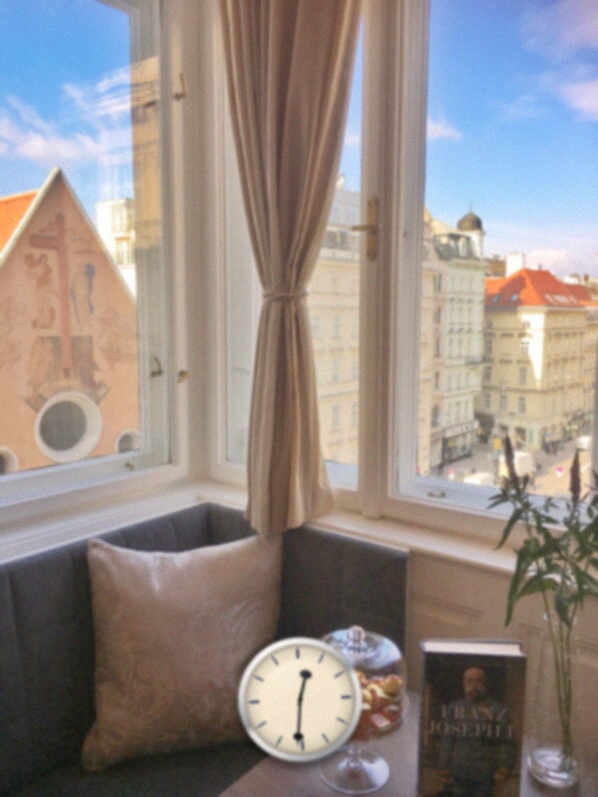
12:31
